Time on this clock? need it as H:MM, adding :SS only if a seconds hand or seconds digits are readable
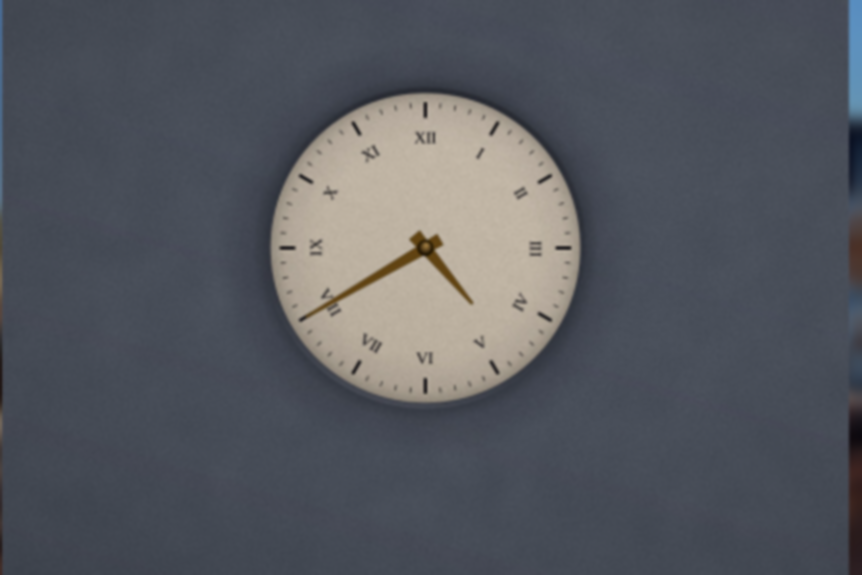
4:40
